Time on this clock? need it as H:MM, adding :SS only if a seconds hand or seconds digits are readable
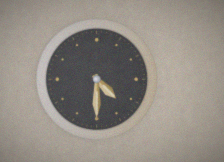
4:30
